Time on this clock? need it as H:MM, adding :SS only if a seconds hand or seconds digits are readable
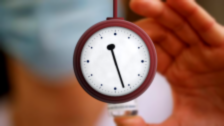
11:27
